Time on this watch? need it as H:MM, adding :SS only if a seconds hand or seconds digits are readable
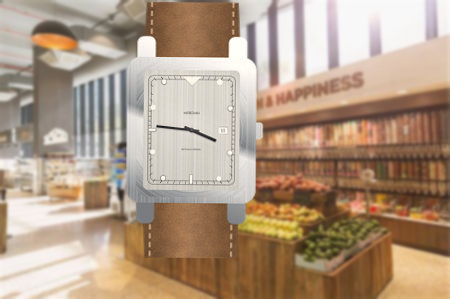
3:46
